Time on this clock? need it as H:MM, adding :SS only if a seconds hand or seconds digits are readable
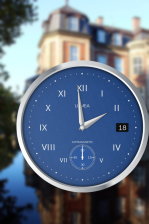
1:59
